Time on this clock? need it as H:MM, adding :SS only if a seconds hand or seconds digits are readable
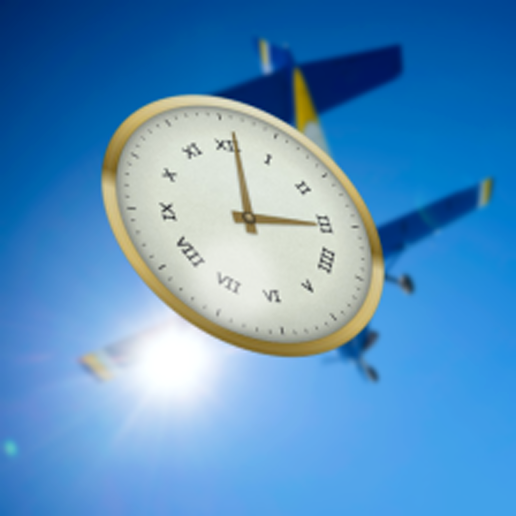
3:01
